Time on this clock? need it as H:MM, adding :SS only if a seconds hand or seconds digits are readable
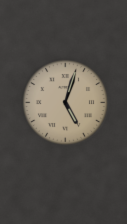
5:03
